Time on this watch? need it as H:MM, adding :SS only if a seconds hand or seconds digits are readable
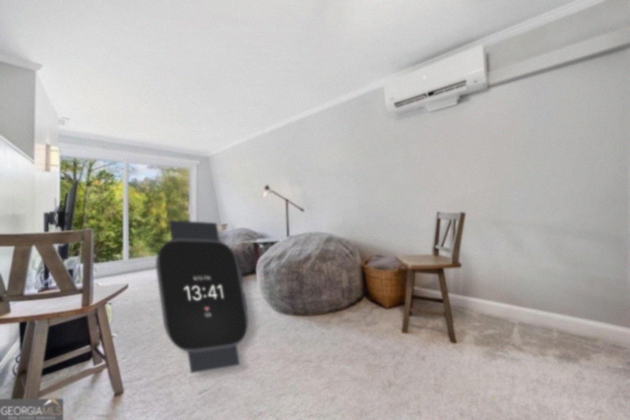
13:41
